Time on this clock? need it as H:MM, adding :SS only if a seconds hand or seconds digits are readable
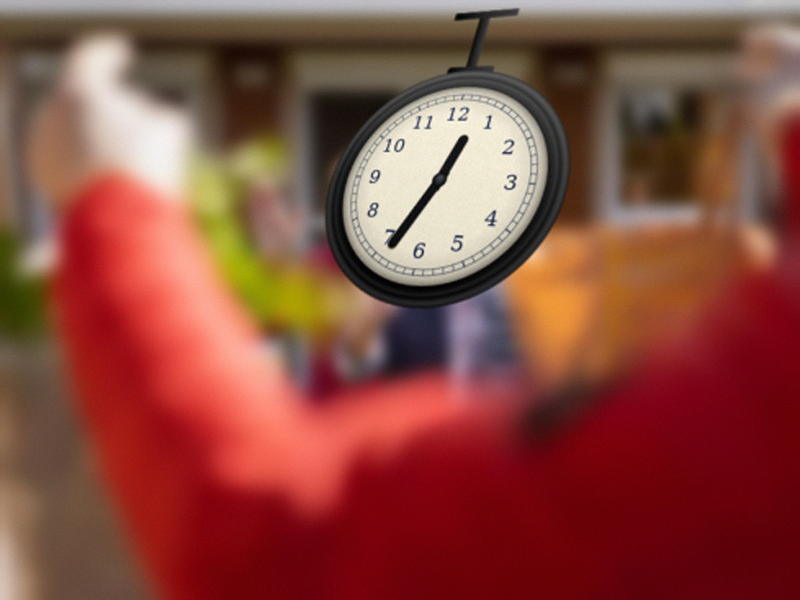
12:34
